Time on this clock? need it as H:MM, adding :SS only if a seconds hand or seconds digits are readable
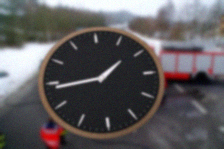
1:44
